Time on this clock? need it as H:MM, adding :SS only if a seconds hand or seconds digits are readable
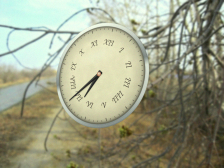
6:36
